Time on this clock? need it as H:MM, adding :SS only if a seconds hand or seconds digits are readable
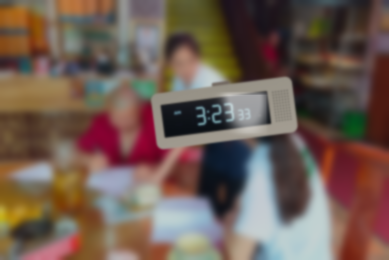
3:23
